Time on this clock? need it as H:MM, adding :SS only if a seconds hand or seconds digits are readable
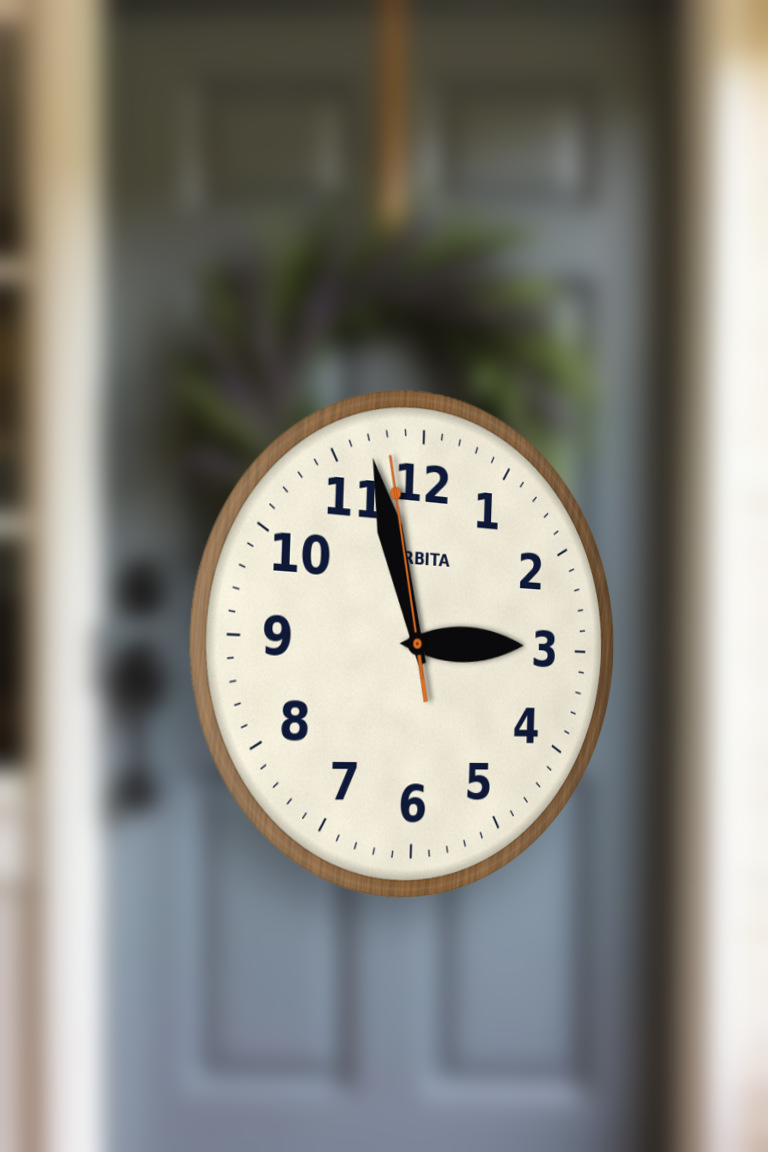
2:56:58
